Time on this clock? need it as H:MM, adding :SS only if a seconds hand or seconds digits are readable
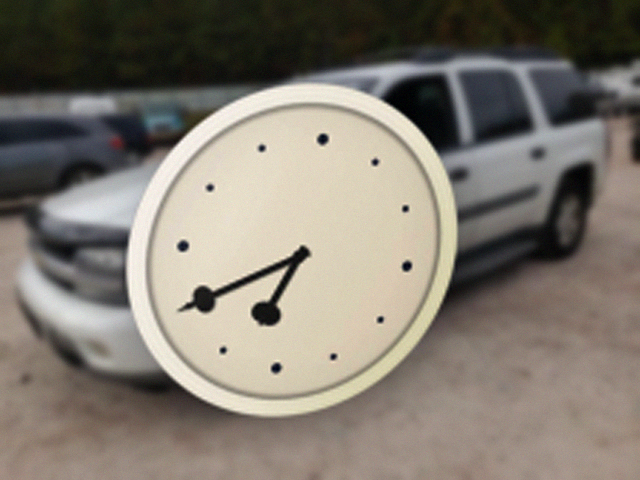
6:40
